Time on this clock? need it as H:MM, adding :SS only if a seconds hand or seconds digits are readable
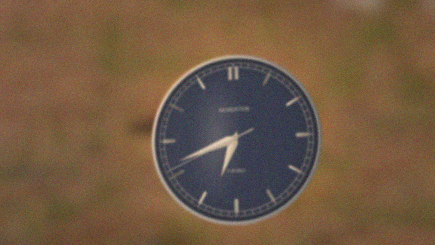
6:41:41
